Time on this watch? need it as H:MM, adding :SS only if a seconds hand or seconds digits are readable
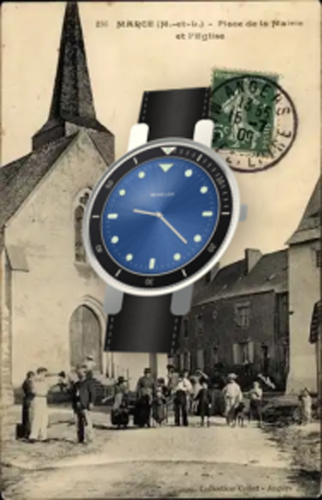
9:22
